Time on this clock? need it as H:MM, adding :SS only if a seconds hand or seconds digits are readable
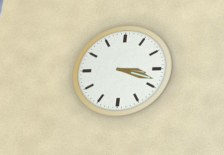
3:18
